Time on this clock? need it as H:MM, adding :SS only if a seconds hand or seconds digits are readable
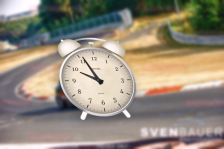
9:56
